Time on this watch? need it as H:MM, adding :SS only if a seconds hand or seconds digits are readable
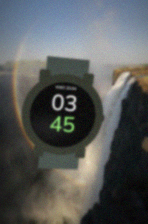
3:45
